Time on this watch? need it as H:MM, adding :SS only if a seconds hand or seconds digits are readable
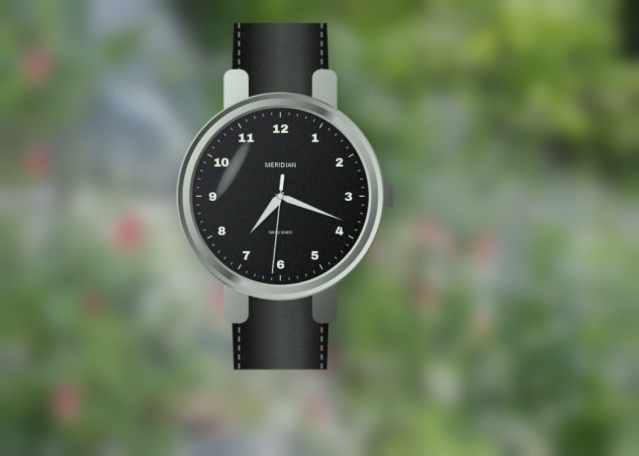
7:18:31
